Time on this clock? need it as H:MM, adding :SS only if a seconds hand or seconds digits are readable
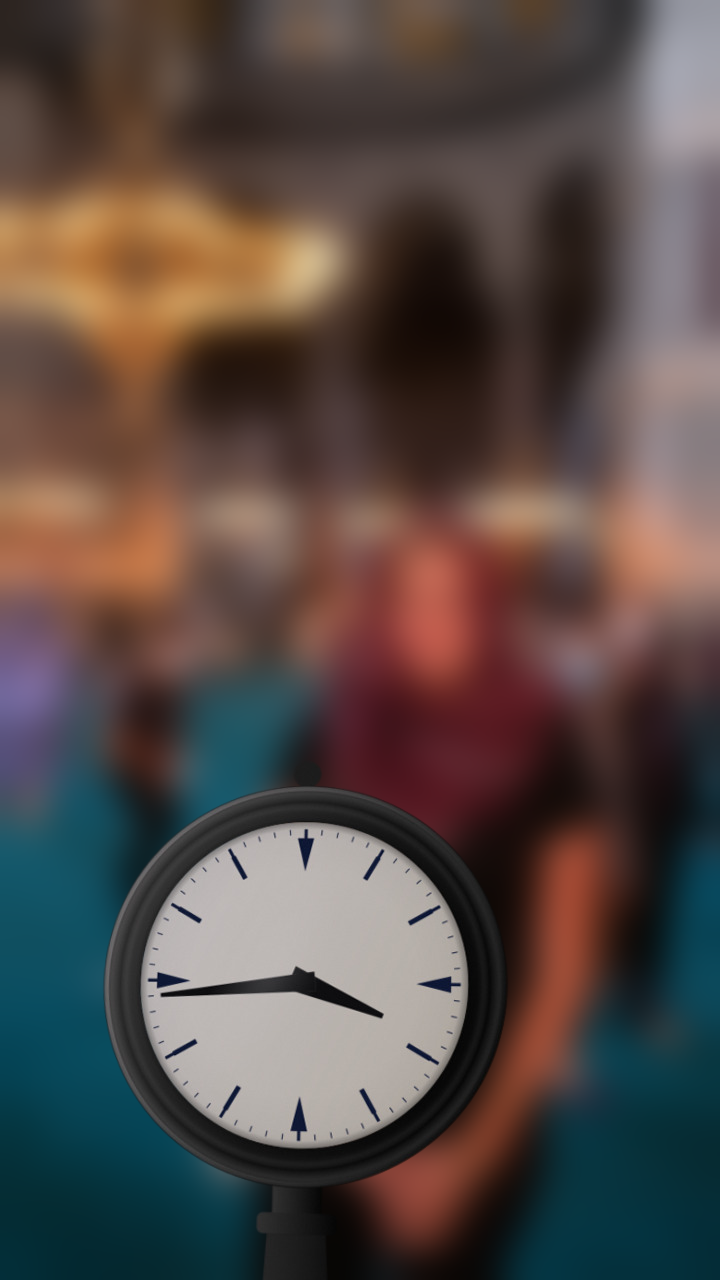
3:44
